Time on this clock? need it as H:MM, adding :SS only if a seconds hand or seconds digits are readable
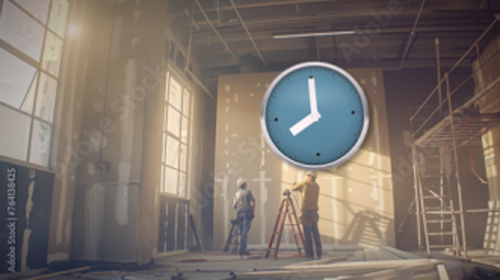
8:00
